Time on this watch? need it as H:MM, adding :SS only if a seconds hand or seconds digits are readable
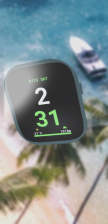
2:31
